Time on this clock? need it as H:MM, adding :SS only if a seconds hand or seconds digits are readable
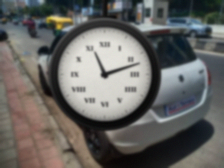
11:12
